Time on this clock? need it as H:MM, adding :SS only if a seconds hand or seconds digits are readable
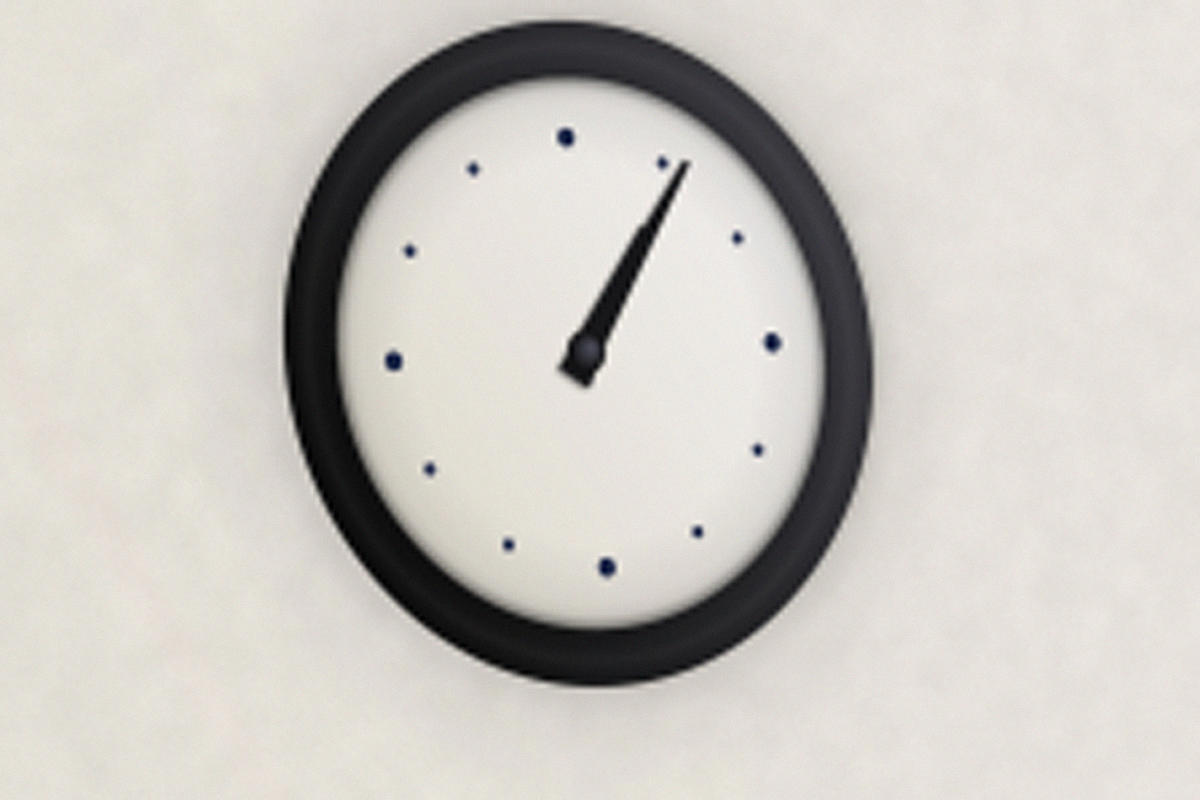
1:06
